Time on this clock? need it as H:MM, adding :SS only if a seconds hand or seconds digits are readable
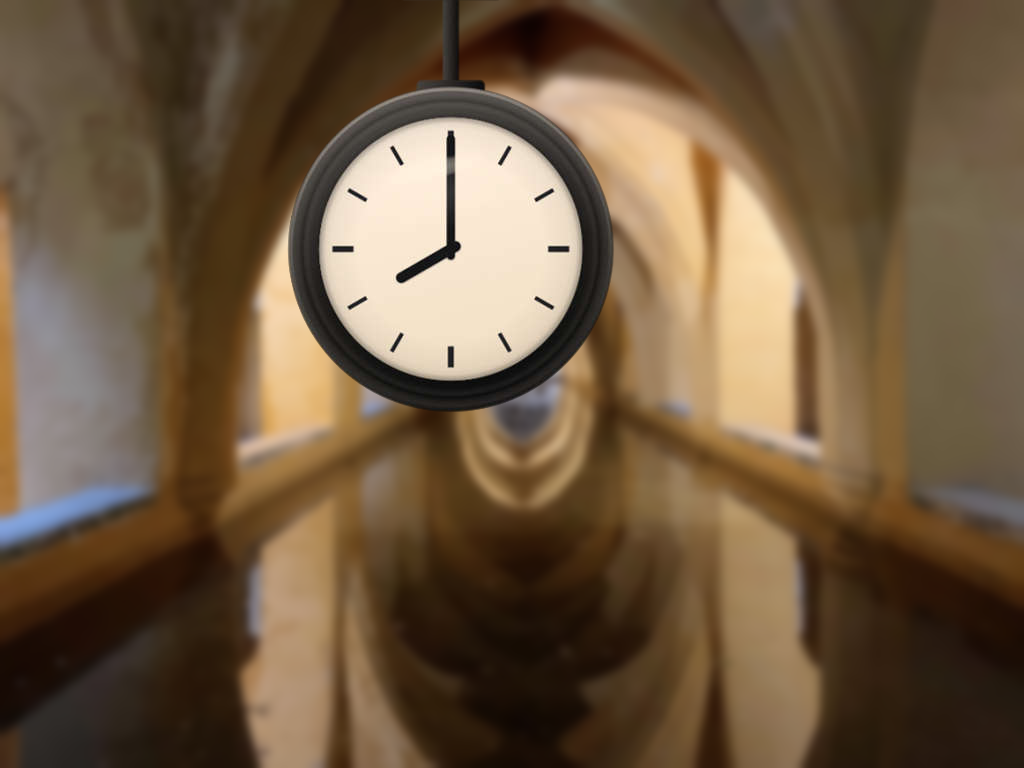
8:00
